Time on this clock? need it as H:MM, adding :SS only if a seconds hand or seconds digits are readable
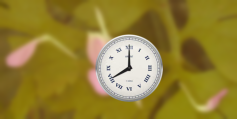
8:00
